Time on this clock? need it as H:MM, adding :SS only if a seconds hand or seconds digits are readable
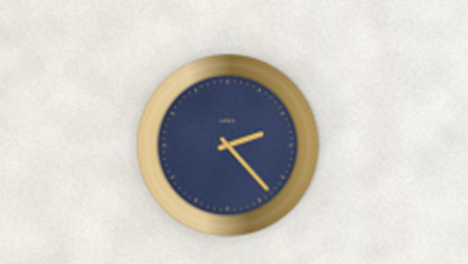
2:23
